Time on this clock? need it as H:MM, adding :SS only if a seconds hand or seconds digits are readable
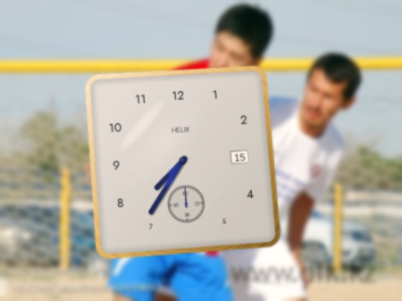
7:36
